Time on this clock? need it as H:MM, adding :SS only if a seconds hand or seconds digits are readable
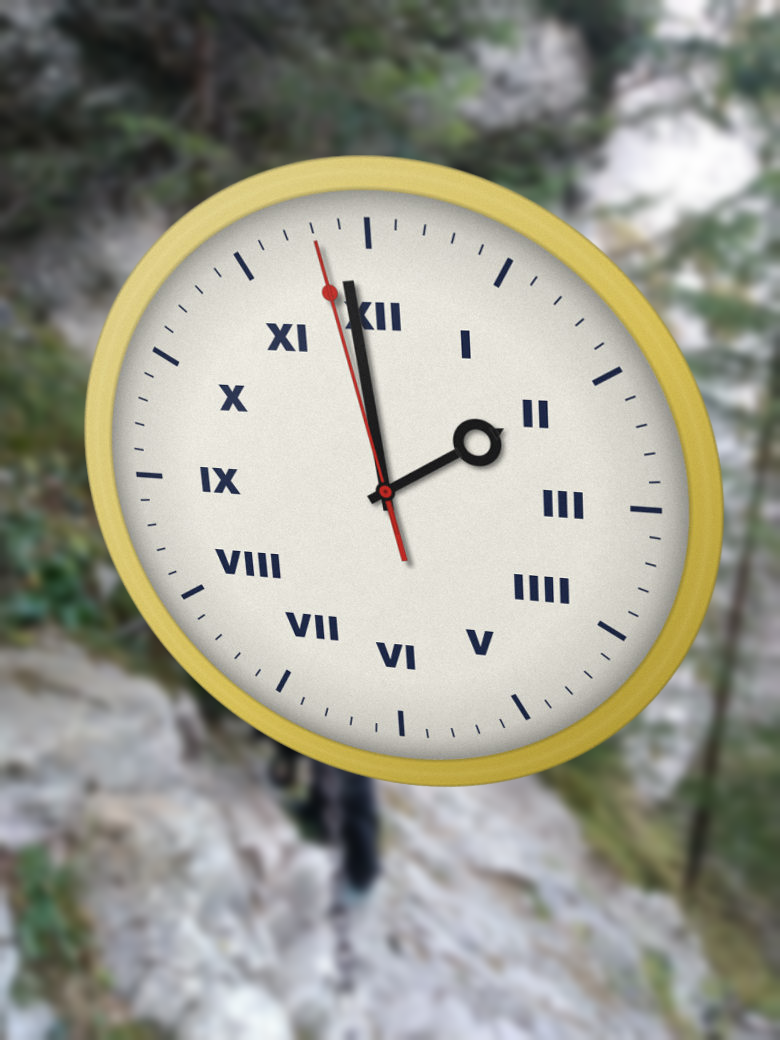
1:58:58
